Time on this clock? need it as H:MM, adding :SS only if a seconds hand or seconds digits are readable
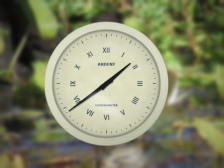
1:39
